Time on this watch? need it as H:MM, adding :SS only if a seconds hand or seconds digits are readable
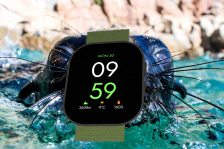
9:59
